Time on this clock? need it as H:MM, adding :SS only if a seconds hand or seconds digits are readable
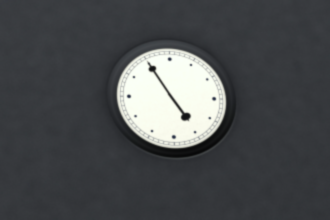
4:55
